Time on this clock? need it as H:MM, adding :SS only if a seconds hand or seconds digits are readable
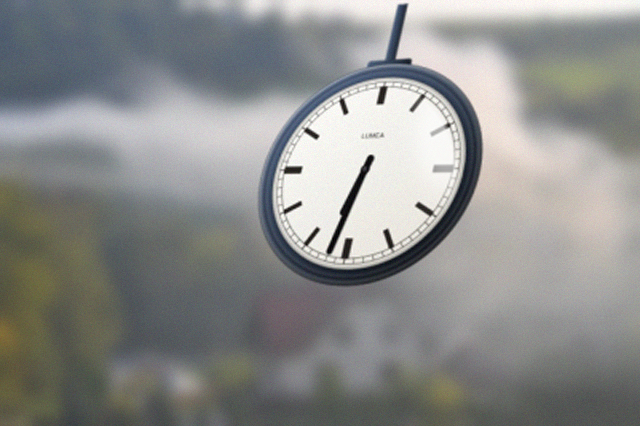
6:32
